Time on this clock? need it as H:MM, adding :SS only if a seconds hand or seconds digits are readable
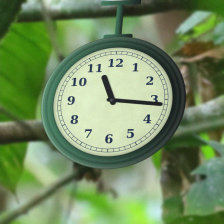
11:16
